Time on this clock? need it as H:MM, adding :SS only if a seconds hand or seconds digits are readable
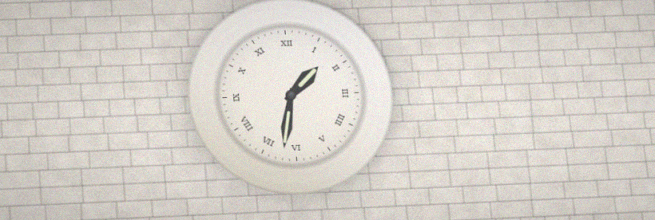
1:32
